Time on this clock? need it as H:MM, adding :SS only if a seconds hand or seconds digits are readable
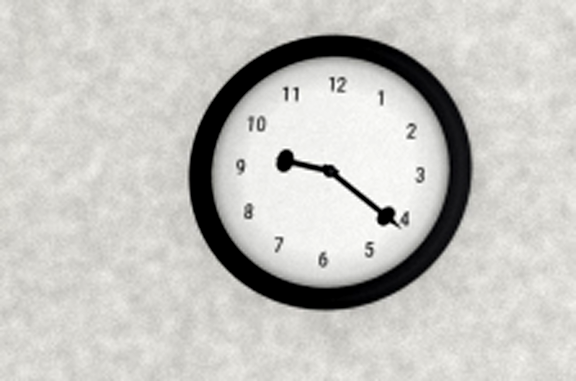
9:21
